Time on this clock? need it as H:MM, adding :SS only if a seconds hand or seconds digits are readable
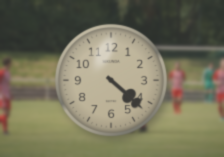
4:22
